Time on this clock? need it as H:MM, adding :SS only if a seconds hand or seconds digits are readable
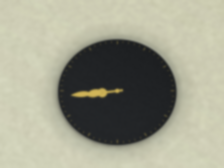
8:44
